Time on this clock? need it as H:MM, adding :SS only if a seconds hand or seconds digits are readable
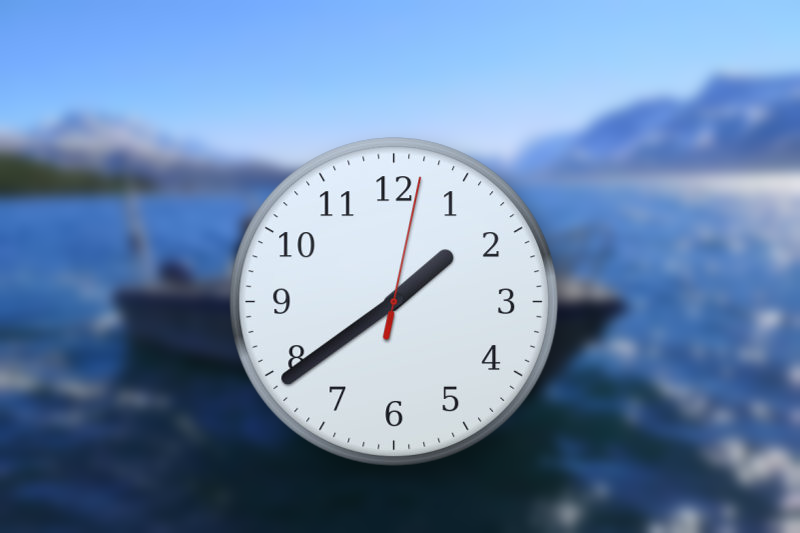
1:39:02
